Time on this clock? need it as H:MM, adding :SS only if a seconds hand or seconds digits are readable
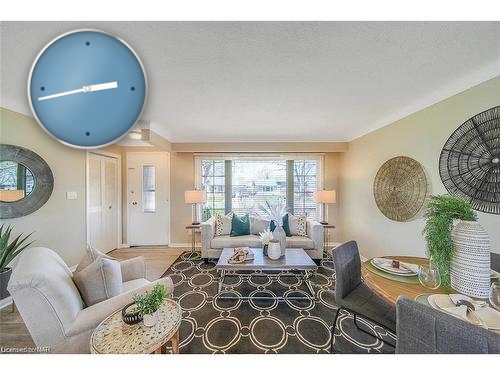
2:43
